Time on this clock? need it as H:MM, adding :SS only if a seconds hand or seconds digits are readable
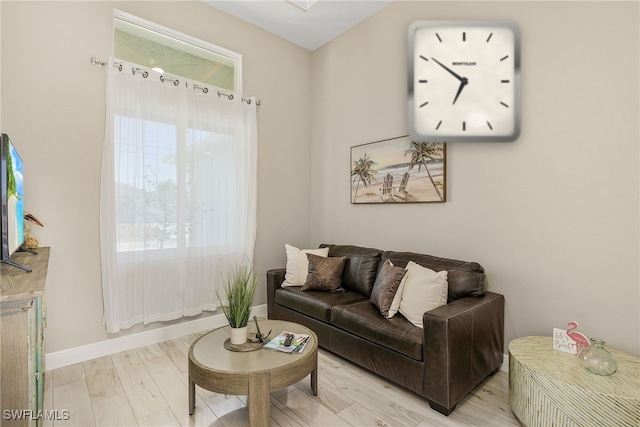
6:51
